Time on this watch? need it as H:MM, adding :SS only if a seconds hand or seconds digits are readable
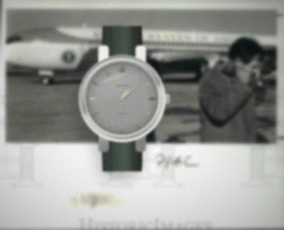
1:08
